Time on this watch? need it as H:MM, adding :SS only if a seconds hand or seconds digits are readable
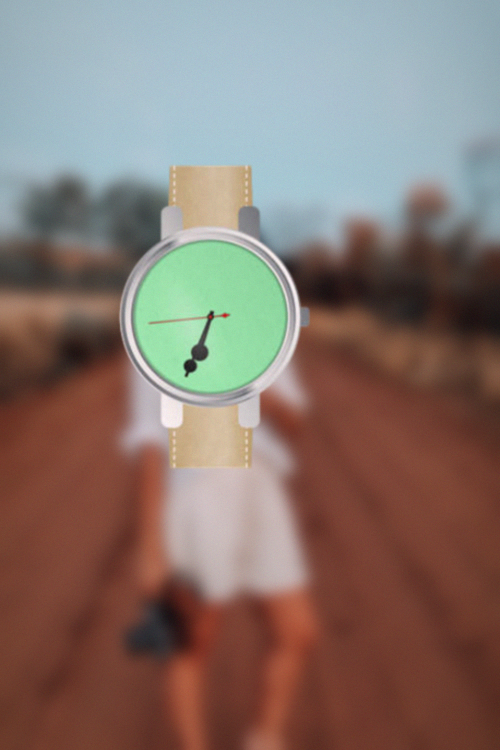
6:33:44
